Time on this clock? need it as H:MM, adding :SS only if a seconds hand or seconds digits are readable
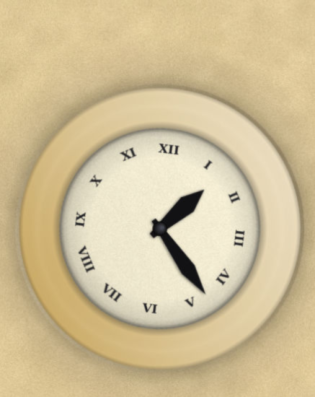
1:23
